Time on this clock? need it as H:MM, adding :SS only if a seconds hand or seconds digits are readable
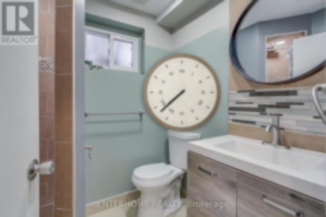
7:38
